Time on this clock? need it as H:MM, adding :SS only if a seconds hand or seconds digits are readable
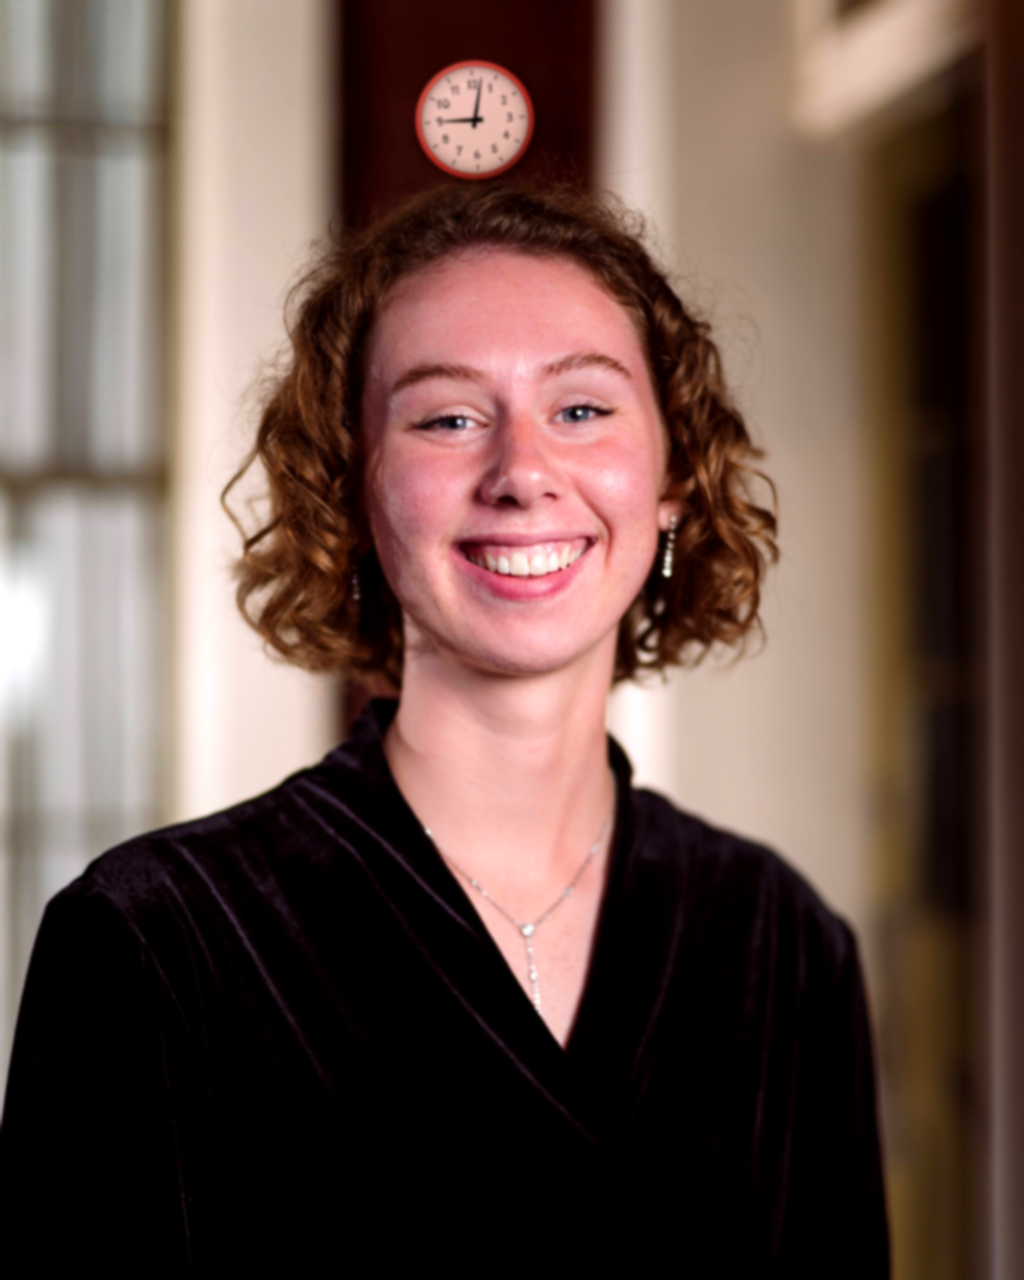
9:02
